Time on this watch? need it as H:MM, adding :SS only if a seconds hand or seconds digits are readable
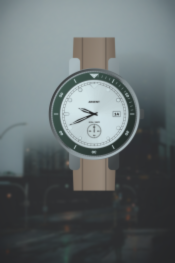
9:41
